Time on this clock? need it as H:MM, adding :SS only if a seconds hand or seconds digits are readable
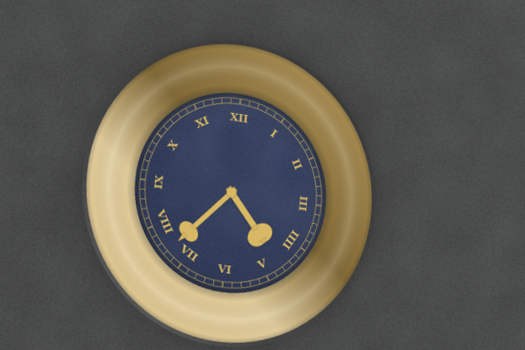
4:37
